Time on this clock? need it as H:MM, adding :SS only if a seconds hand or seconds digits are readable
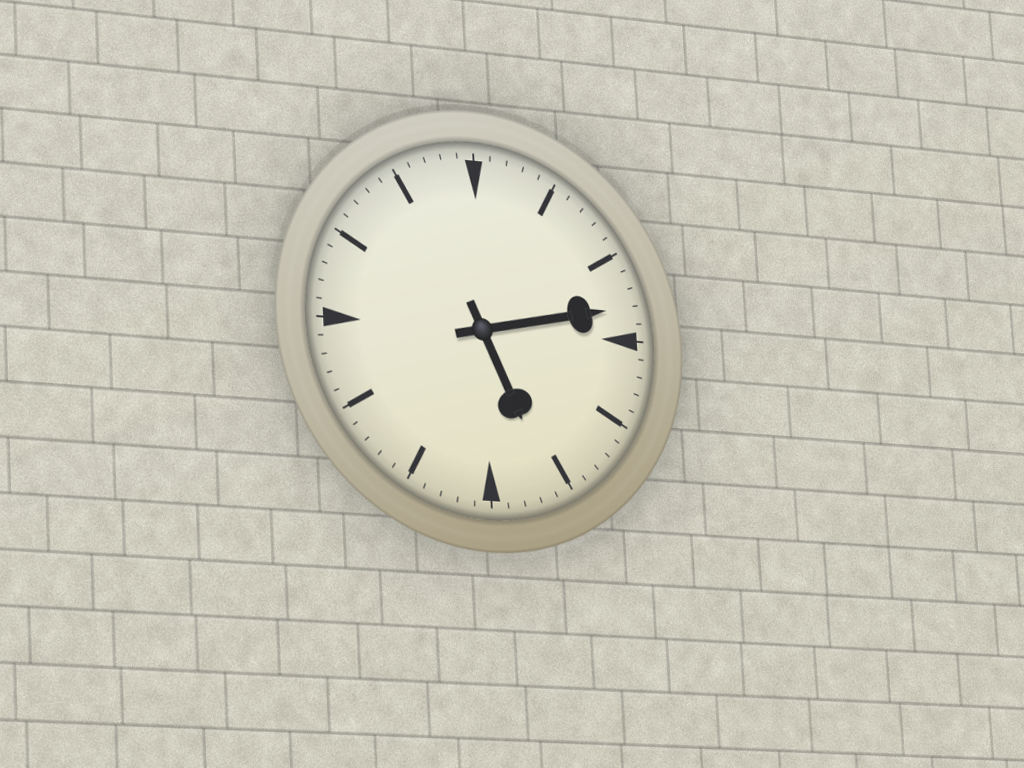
5:13
